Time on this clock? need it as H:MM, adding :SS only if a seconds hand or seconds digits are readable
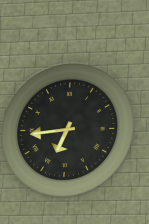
6:44
